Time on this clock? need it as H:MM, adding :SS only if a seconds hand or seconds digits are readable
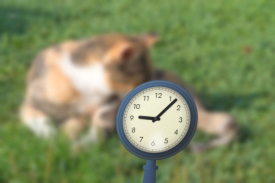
9:07
